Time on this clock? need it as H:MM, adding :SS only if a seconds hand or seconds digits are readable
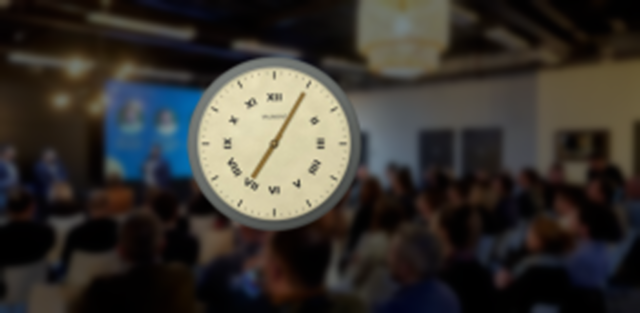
7:05
